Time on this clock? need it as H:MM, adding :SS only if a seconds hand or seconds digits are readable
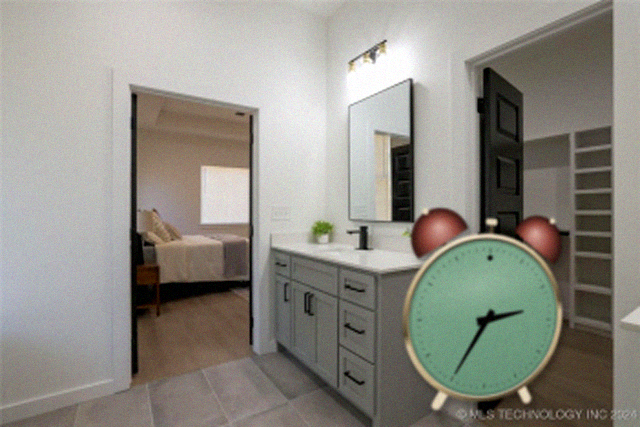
2:35
